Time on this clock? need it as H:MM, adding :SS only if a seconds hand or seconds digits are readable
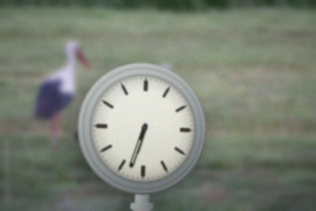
6:33
